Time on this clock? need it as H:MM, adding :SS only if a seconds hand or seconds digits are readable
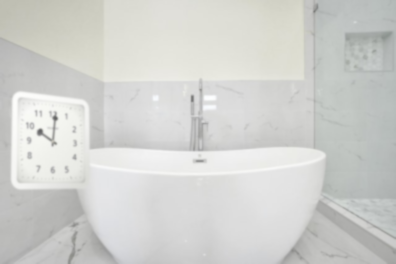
10:01
